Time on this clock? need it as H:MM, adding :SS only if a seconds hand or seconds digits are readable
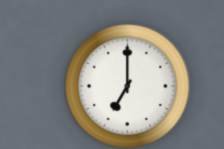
7:00
